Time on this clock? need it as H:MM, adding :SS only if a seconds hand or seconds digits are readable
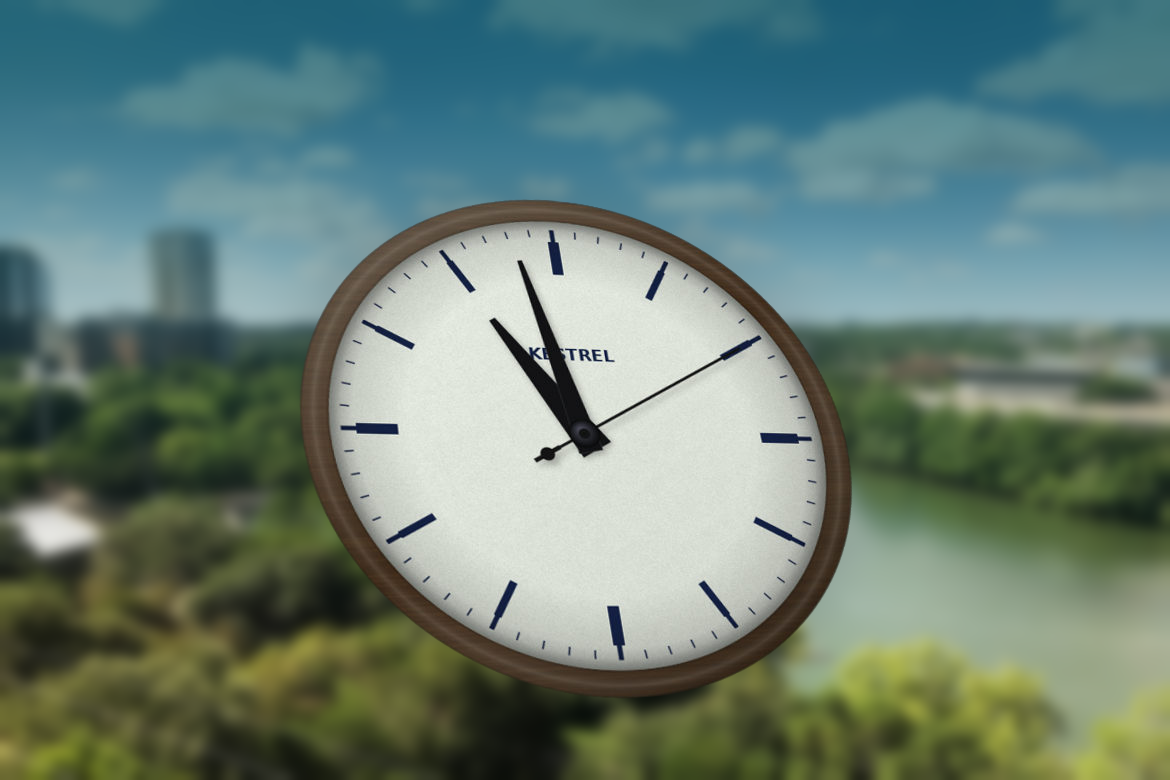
10:58:10
